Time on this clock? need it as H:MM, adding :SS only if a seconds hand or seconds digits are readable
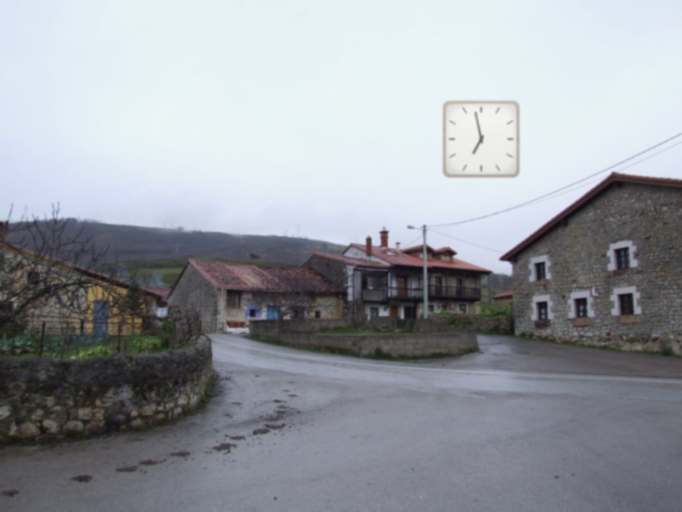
6:58
